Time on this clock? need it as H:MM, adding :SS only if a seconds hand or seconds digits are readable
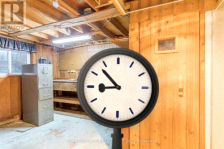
8:53
